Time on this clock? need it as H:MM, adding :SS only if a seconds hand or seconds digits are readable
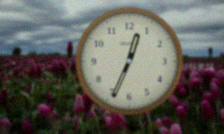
12:34
